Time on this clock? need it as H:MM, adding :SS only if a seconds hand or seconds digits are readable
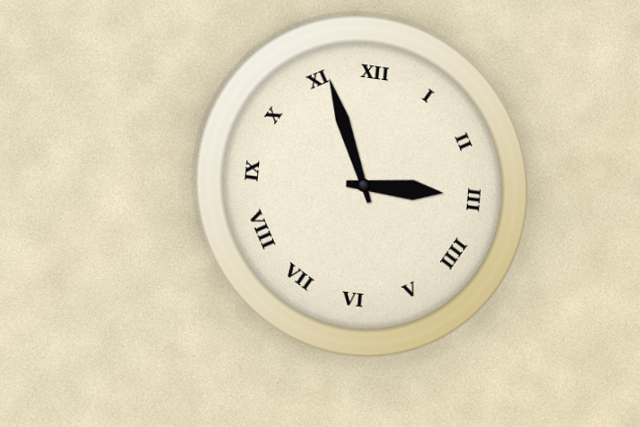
2:56
